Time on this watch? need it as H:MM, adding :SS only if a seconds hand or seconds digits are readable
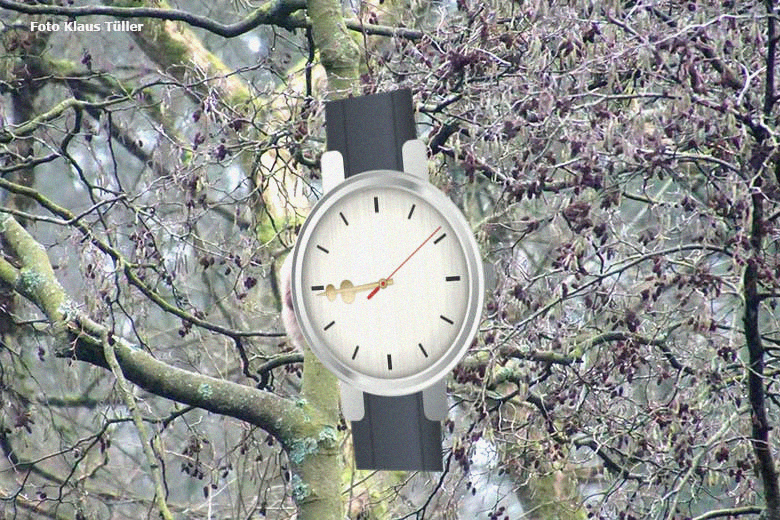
8:44:09
